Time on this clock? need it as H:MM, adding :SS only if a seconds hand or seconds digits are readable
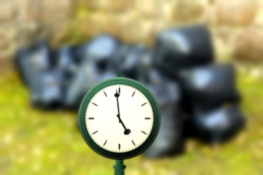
4:59
